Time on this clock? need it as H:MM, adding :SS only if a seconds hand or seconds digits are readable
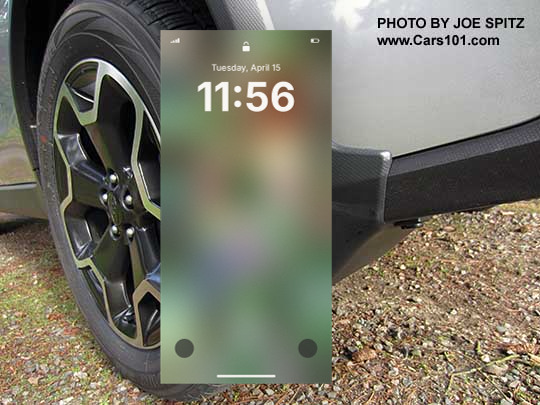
11:56
